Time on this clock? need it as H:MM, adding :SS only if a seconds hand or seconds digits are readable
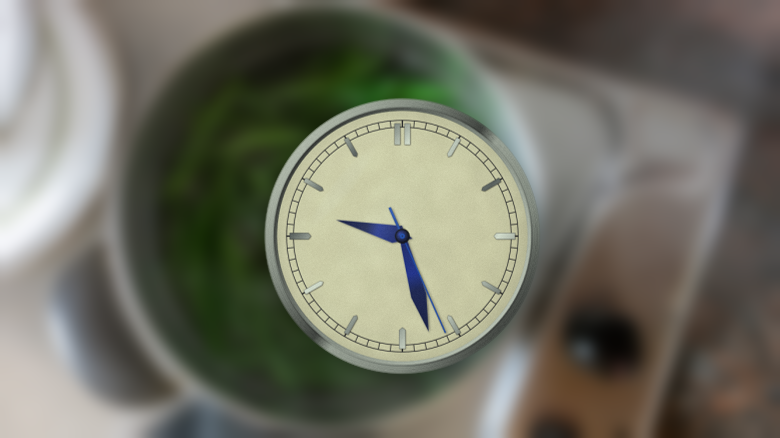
9:27:26
